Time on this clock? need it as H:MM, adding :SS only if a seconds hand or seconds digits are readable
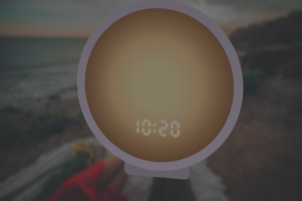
10:20
